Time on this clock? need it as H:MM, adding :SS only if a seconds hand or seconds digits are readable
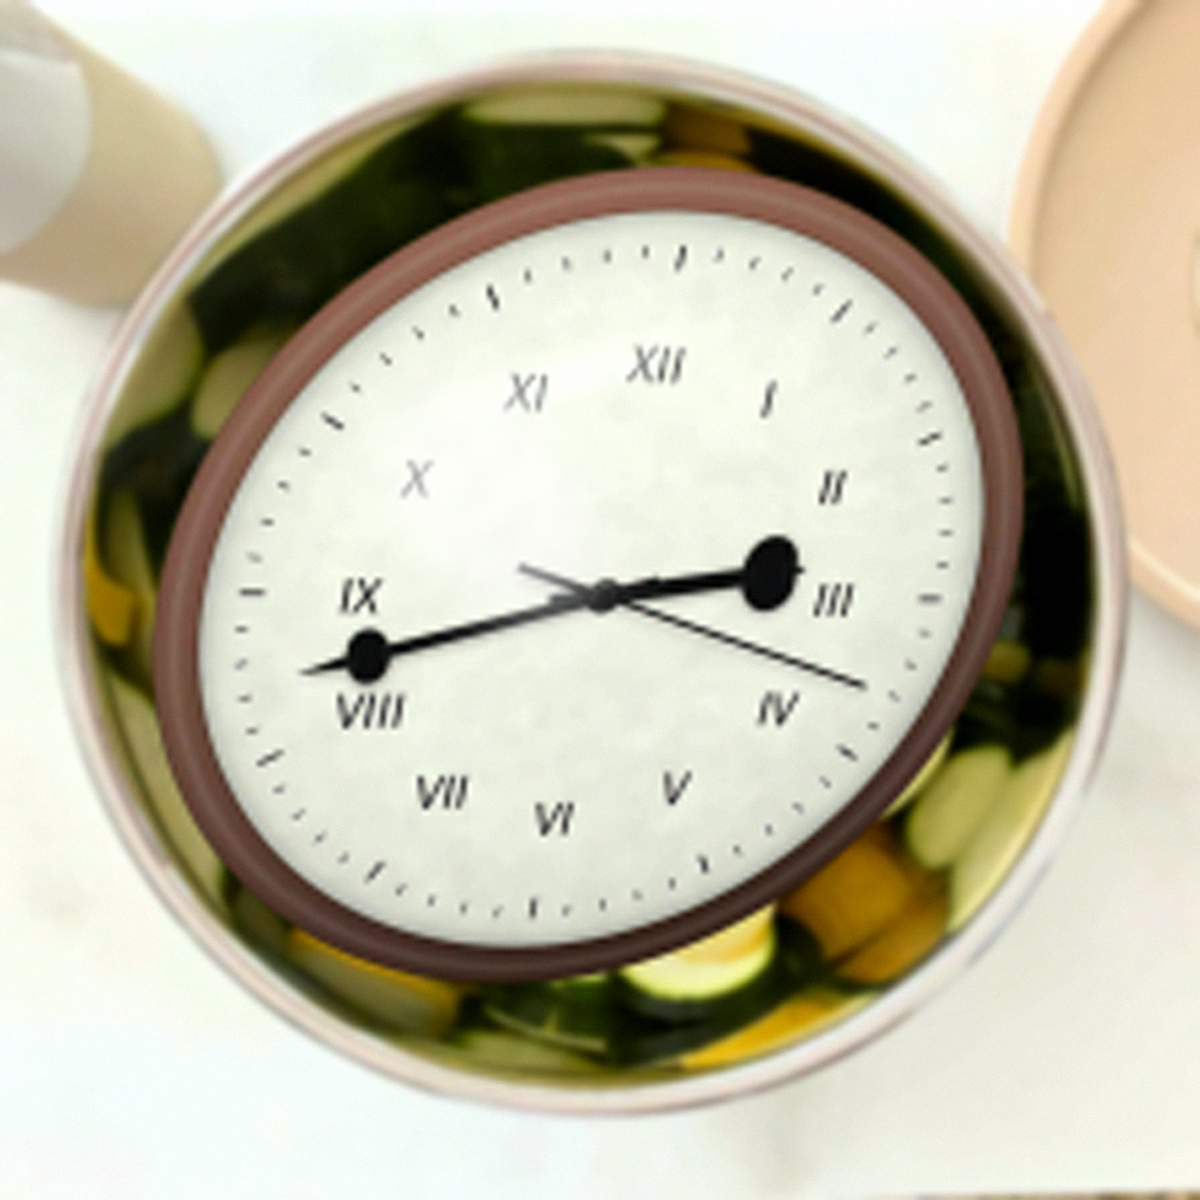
2:42:18
